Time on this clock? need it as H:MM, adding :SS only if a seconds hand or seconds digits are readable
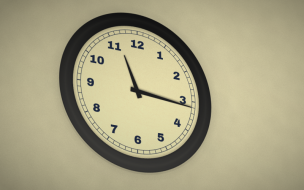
11:16
